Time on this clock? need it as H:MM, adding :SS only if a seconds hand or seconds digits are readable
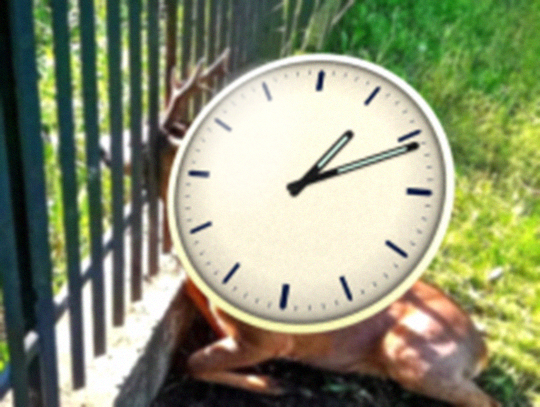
1:11
